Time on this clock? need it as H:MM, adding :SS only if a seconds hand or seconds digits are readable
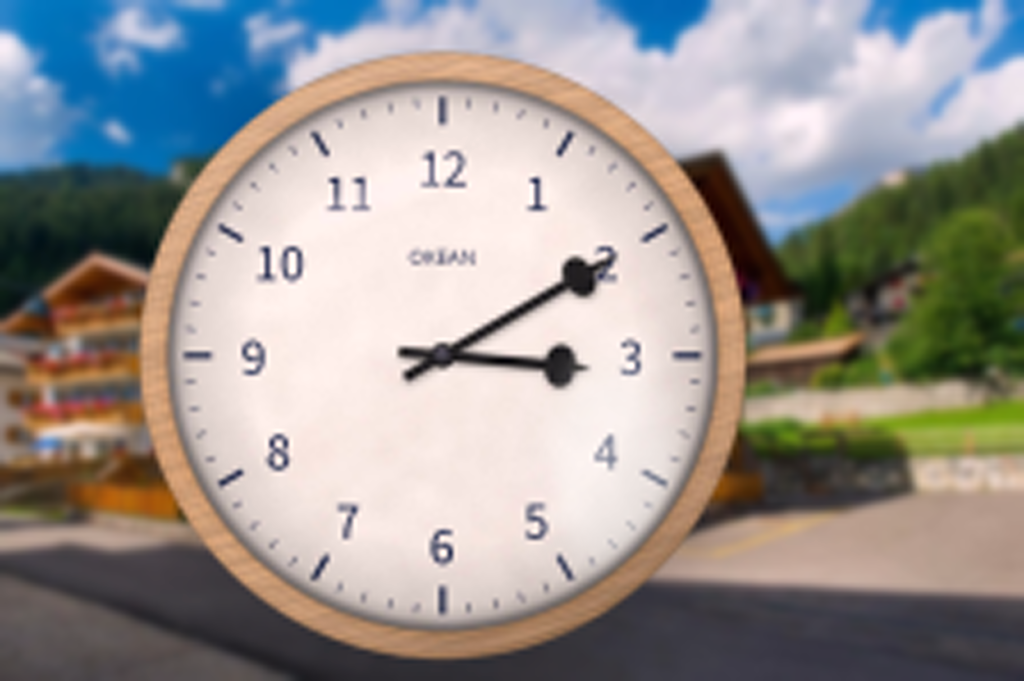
3:10
